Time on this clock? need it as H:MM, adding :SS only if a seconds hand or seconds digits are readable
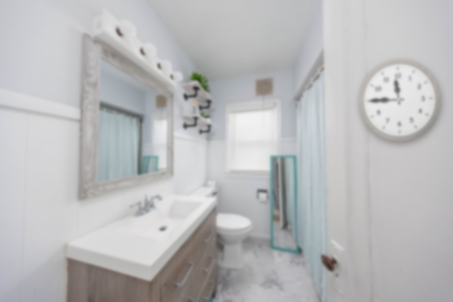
11:45
